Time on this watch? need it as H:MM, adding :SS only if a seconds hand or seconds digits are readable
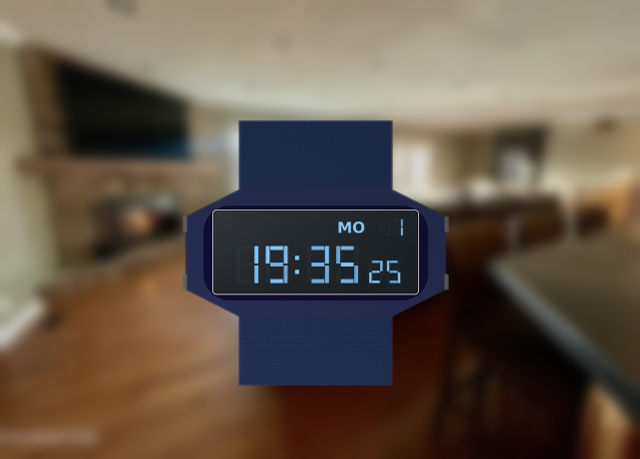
19:35:25
